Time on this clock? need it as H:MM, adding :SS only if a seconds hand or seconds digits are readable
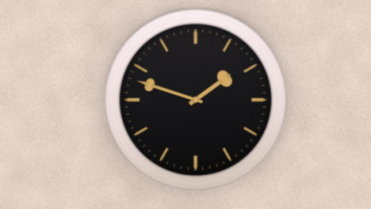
1:48
